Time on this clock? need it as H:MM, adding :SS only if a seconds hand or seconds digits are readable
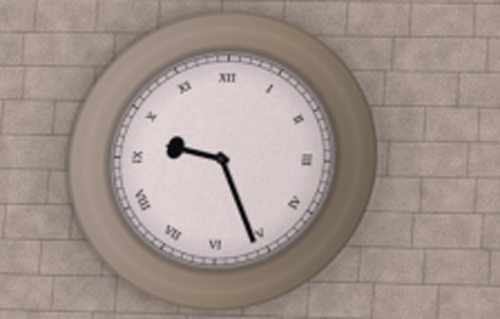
9:26
